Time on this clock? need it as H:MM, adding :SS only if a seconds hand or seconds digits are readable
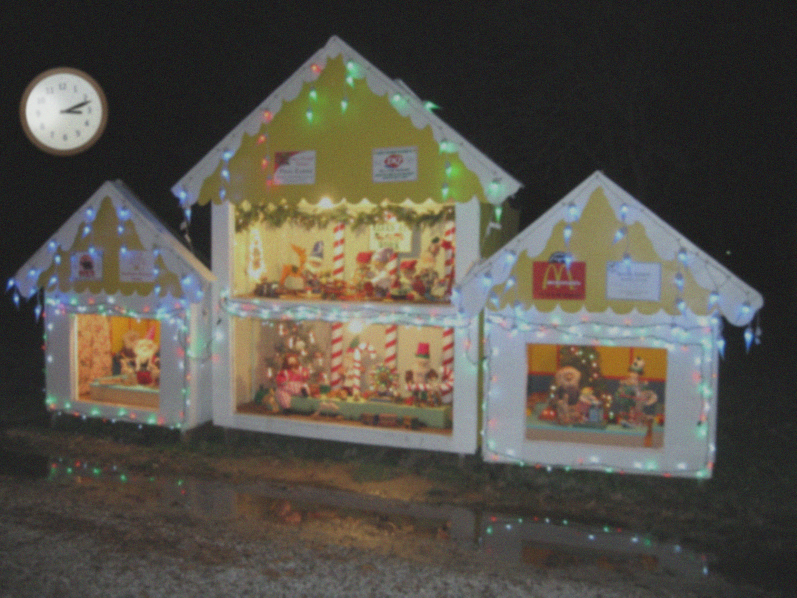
3:12
